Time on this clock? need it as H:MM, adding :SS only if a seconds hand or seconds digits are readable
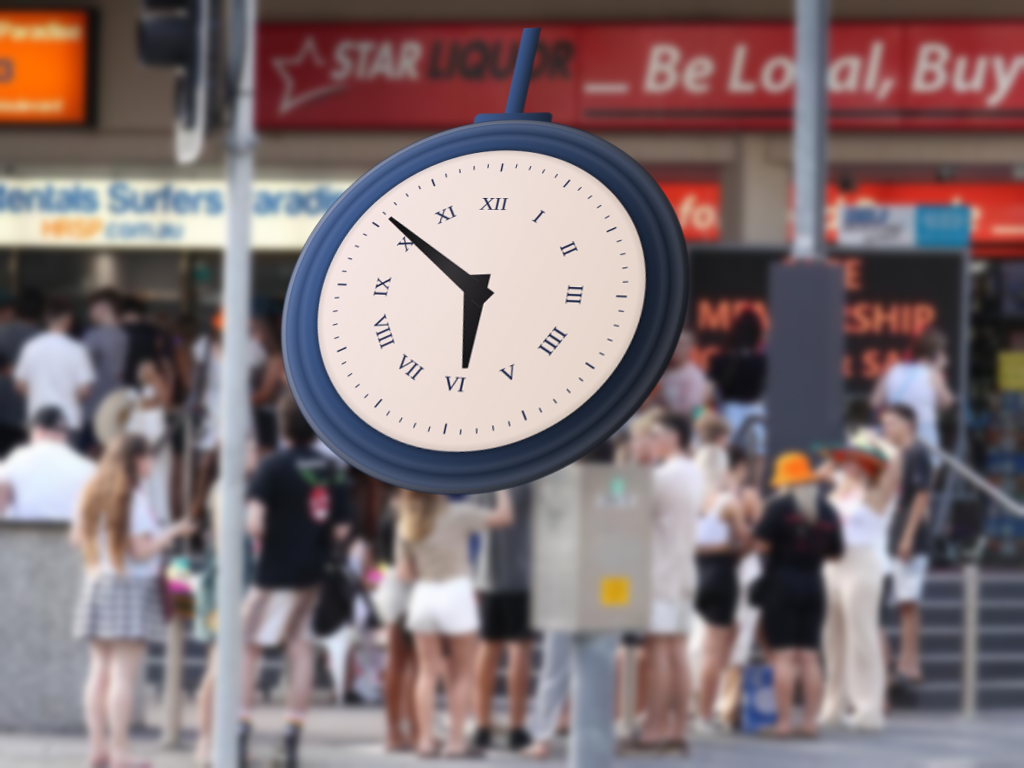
5:51
